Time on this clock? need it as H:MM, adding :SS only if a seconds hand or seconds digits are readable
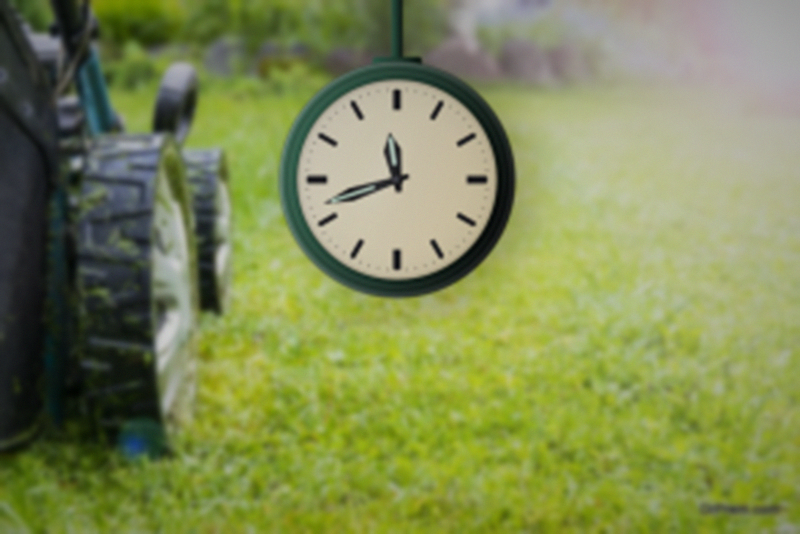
11:42
